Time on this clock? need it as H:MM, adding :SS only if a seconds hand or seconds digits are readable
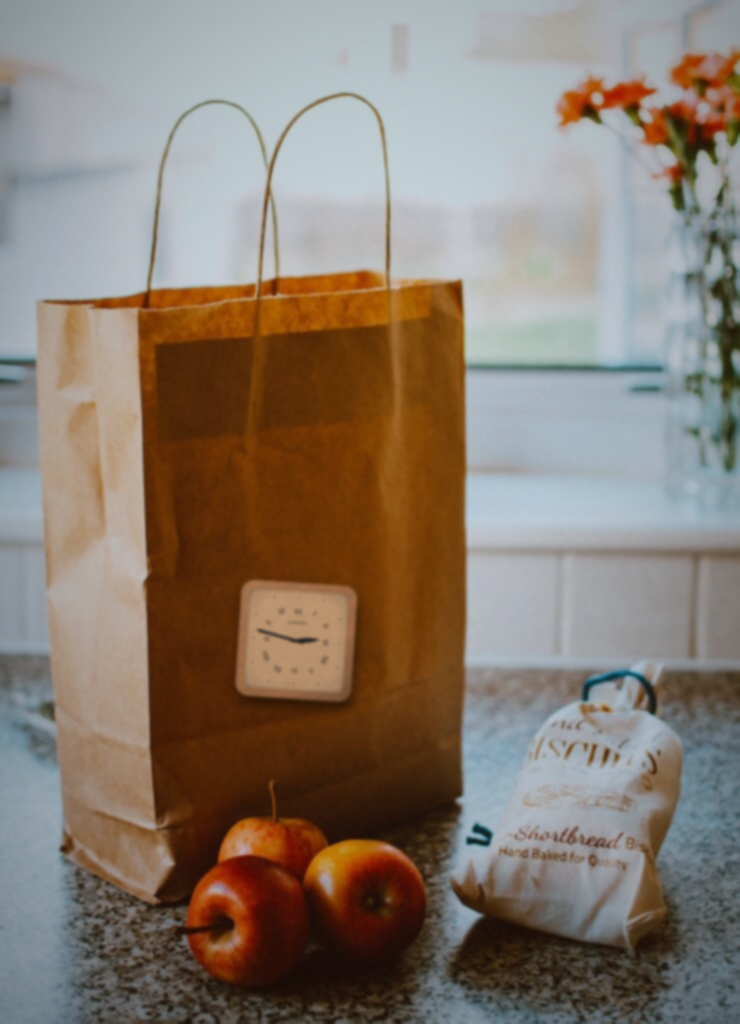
2:47
